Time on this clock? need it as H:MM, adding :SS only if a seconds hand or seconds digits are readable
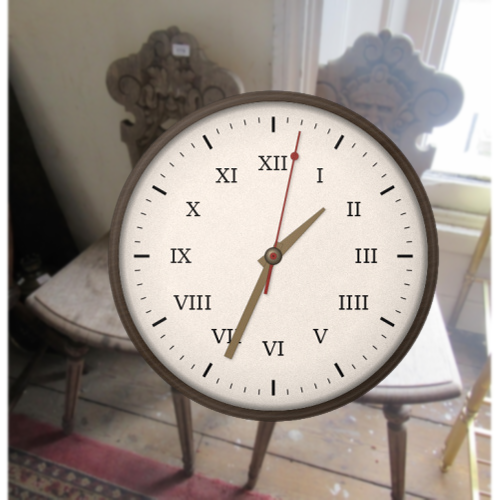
1:34:02
